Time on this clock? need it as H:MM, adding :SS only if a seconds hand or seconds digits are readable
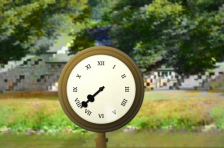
7:38
